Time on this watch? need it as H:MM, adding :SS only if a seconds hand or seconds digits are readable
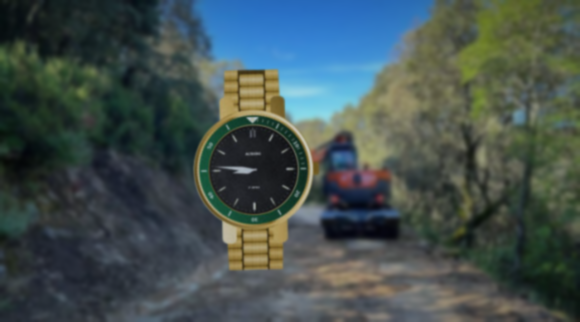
8:46
